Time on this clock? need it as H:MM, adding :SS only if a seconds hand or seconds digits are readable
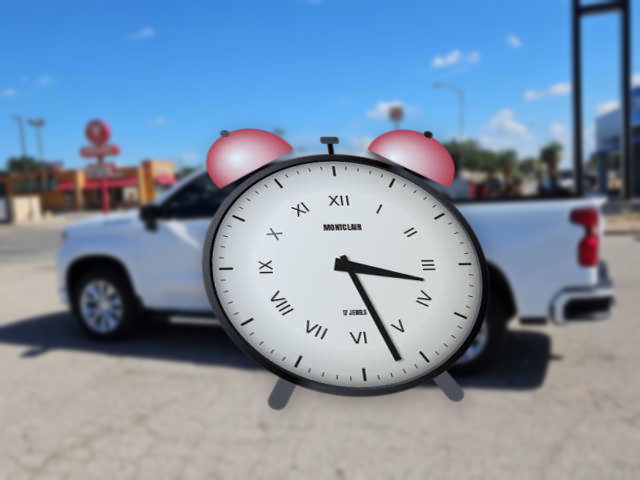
3:27
